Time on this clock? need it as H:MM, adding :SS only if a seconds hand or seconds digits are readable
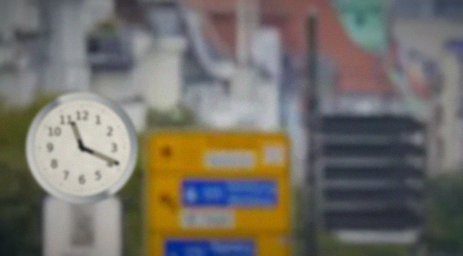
11:19
